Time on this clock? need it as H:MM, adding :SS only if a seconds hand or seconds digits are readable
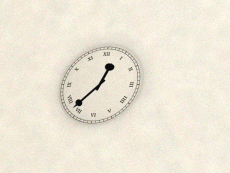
12:37
